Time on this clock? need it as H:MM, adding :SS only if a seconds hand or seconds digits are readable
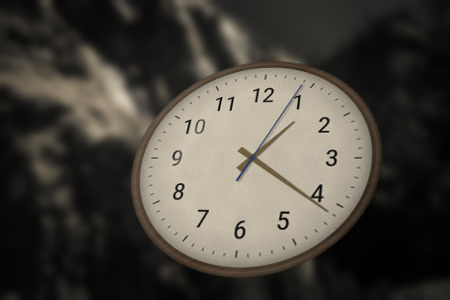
1:21:04
